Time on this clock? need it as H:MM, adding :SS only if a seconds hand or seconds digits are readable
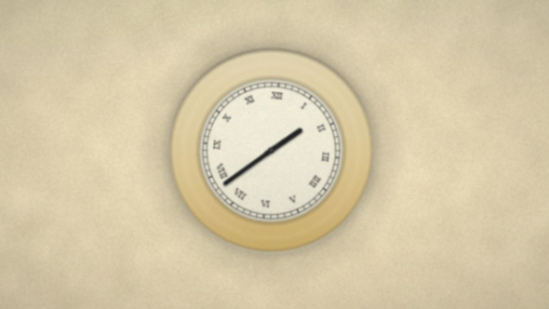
1:38
